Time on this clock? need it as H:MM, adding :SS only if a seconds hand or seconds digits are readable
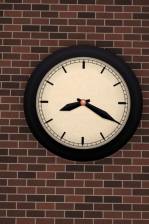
8:20
